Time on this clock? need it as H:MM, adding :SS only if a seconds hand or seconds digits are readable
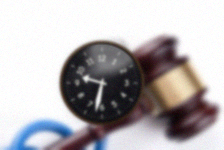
9:32
